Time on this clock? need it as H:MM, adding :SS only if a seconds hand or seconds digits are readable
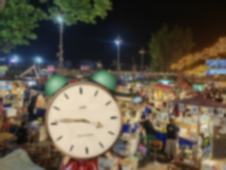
3:46
